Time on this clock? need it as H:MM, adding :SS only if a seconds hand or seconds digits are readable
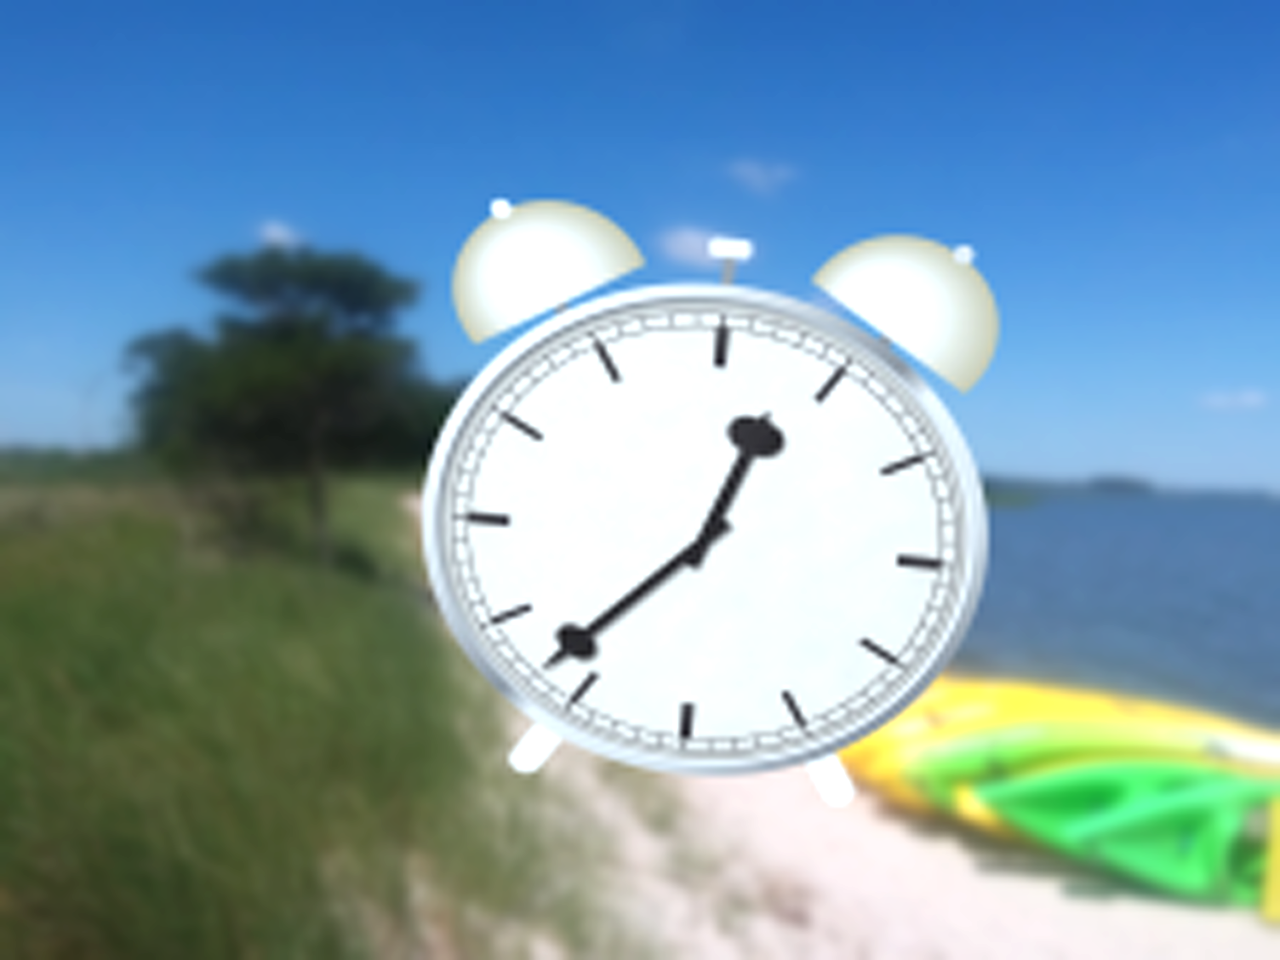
12:37
